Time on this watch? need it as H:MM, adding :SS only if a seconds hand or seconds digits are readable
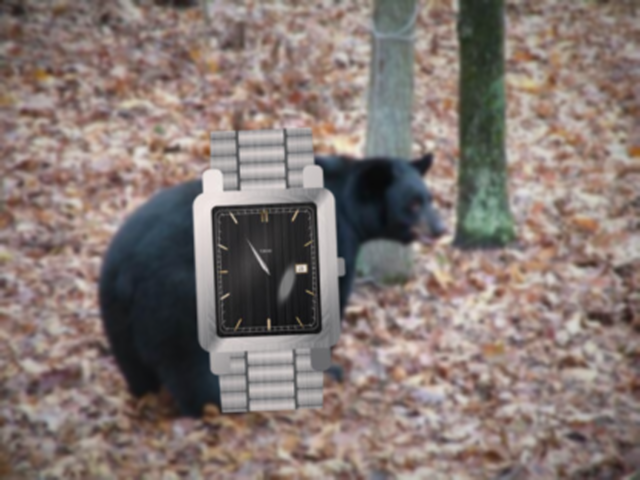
10:55
